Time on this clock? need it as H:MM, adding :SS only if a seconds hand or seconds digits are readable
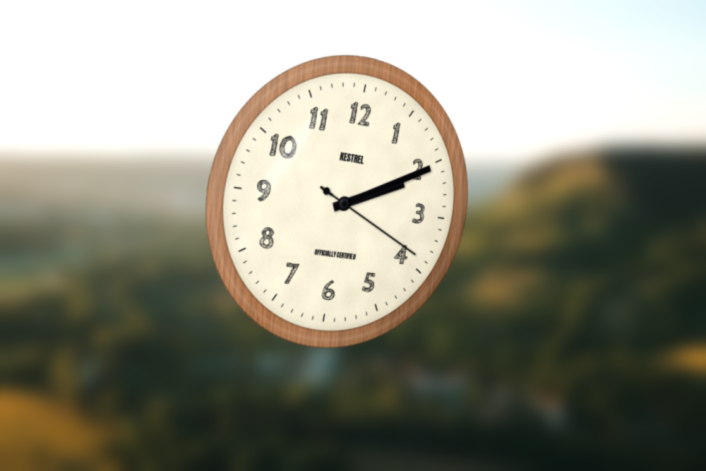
2:10:19
